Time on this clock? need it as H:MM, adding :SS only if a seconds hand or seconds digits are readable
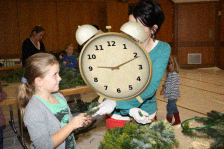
9:11
